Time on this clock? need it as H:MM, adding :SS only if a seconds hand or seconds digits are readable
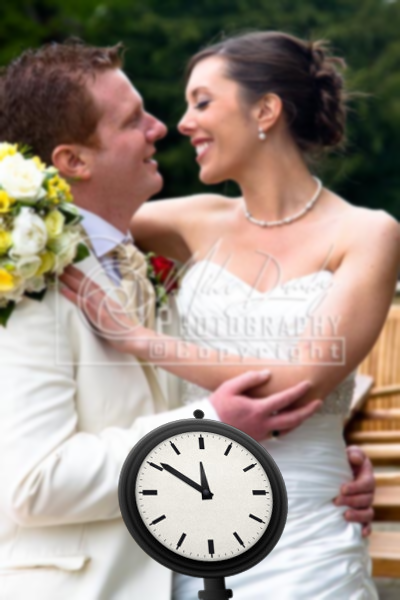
11:51
